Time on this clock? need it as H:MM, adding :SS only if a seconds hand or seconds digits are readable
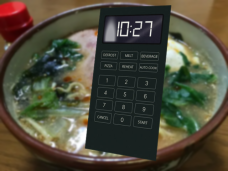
10:27
